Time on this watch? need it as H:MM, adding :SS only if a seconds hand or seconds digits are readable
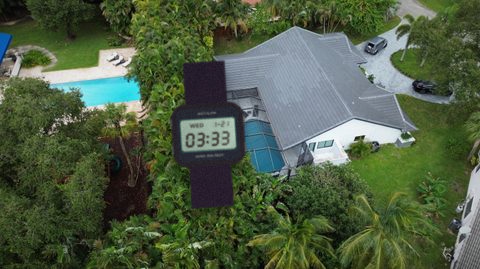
3:33
